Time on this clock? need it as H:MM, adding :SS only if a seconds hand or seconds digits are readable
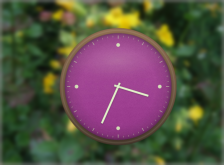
3:34
